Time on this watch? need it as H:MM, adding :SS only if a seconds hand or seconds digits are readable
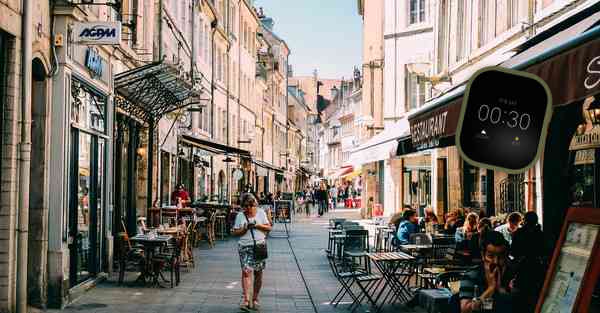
0:30
